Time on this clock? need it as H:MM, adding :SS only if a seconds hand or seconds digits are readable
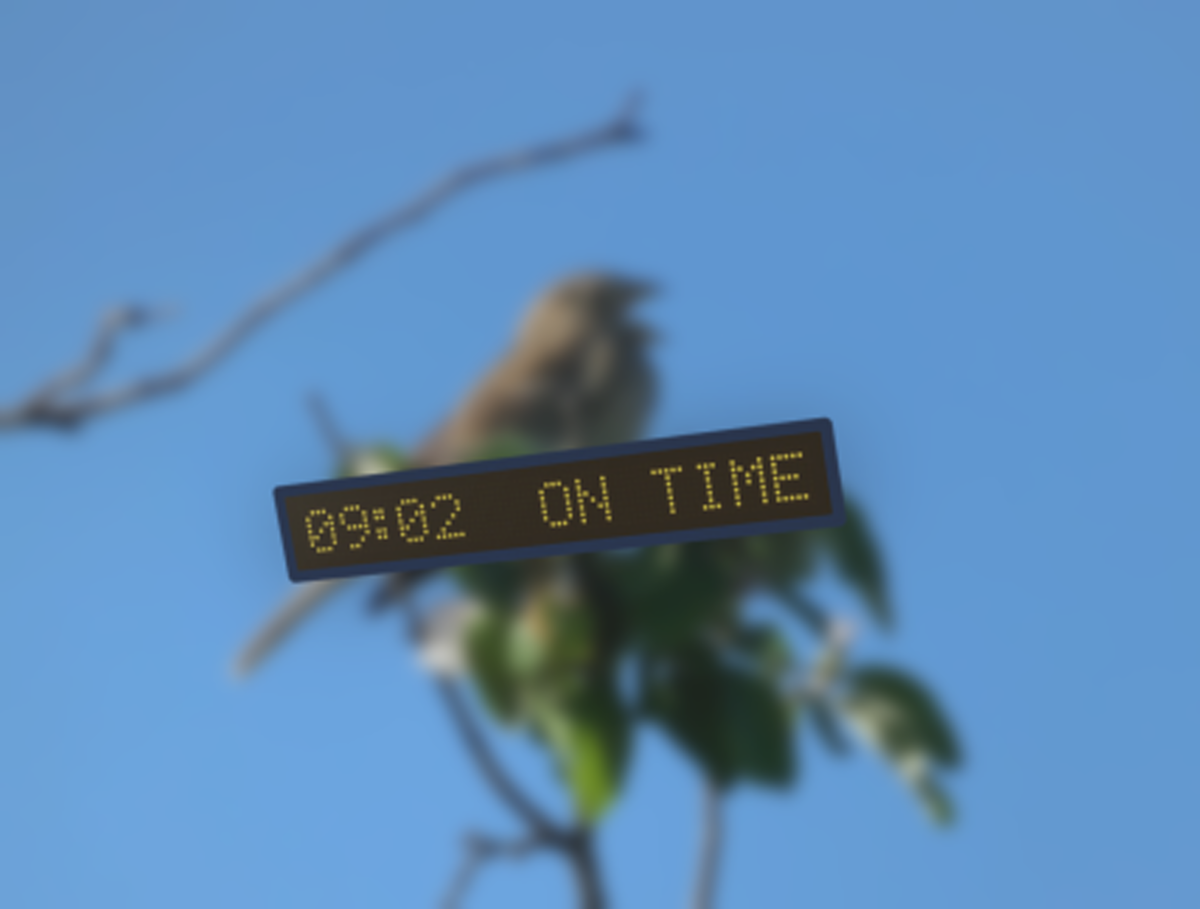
9:02
